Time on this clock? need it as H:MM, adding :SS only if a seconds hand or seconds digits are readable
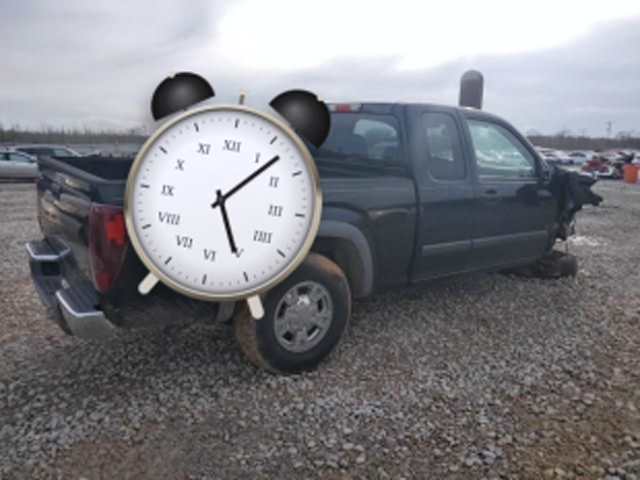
5:07
